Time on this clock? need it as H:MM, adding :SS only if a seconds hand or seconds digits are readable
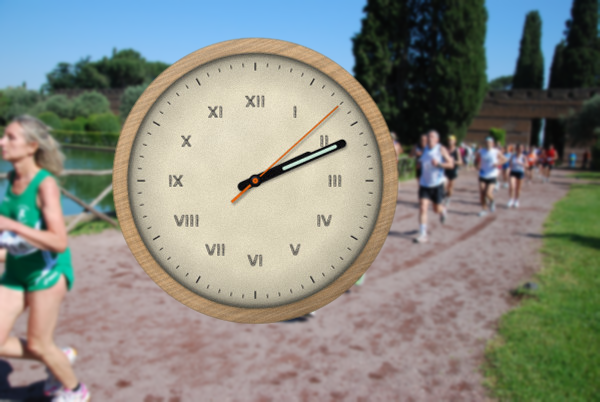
2:11:08
